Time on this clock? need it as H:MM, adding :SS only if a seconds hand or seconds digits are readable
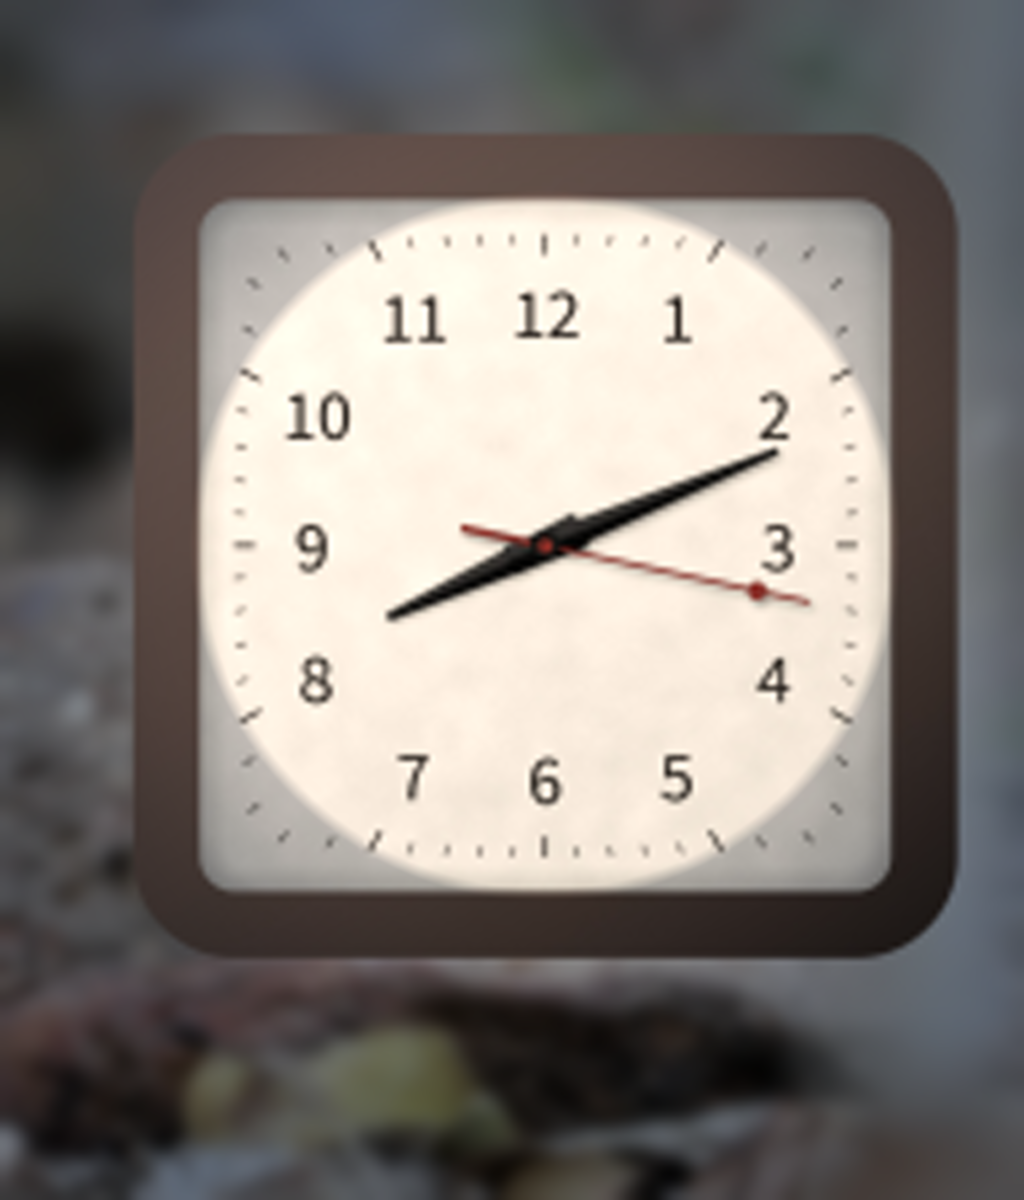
8:11:17
